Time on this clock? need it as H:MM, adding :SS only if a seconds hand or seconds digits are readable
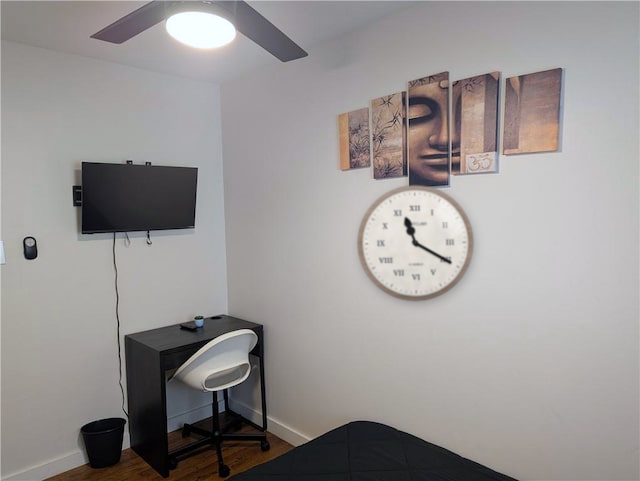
11:20
